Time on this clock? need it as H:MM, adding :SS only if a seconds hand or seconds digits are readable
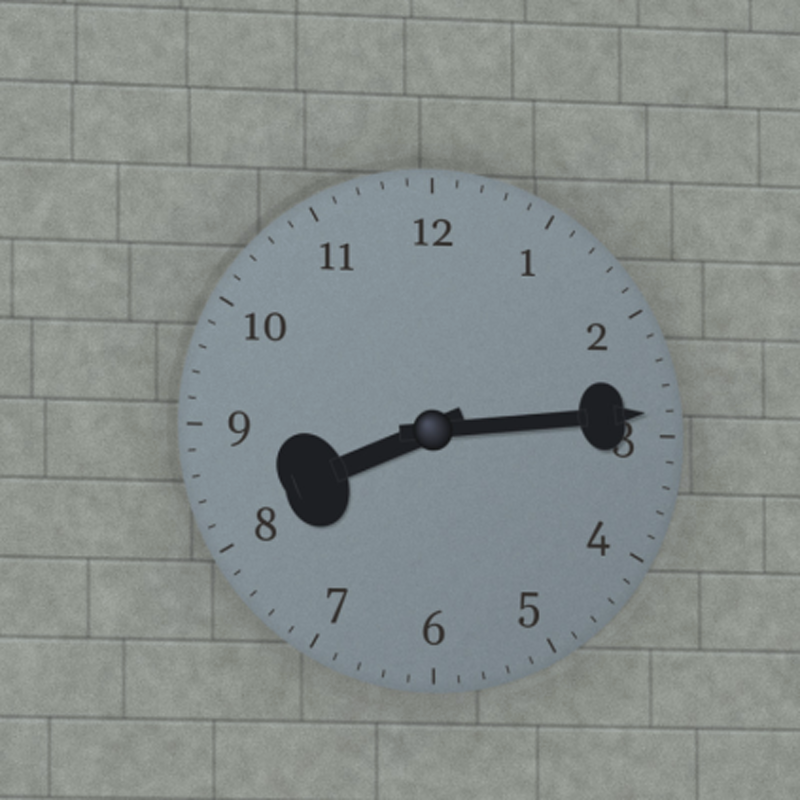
8:14
